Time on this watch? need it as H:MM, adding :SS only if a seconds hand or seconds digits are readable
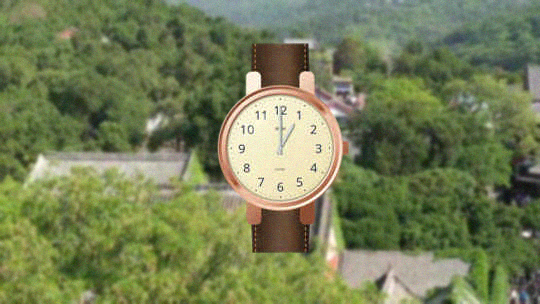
1:00
